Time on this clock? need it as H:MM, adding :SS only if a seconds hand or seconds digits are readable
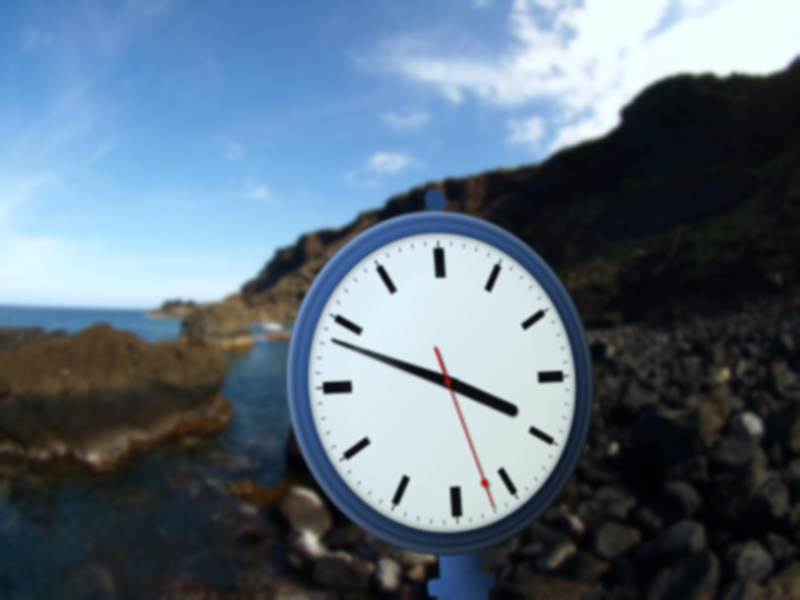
3:48:27
